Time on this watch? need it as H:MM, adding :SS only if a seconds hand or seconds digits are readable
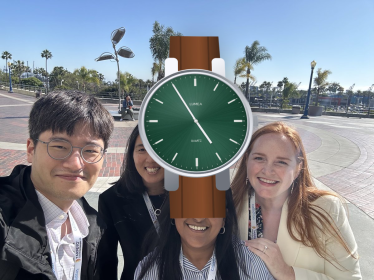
4:55
